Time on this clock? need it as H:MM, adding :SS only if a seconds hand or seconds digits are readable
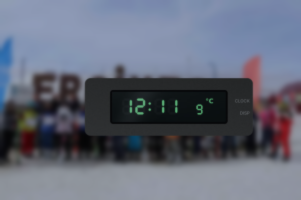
12:11
